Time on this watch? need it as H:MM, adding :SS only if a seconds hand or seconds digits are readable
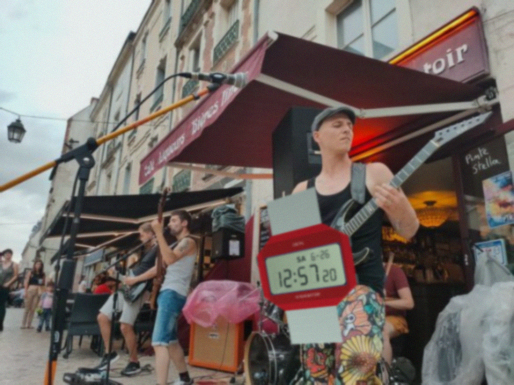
12:57:20
